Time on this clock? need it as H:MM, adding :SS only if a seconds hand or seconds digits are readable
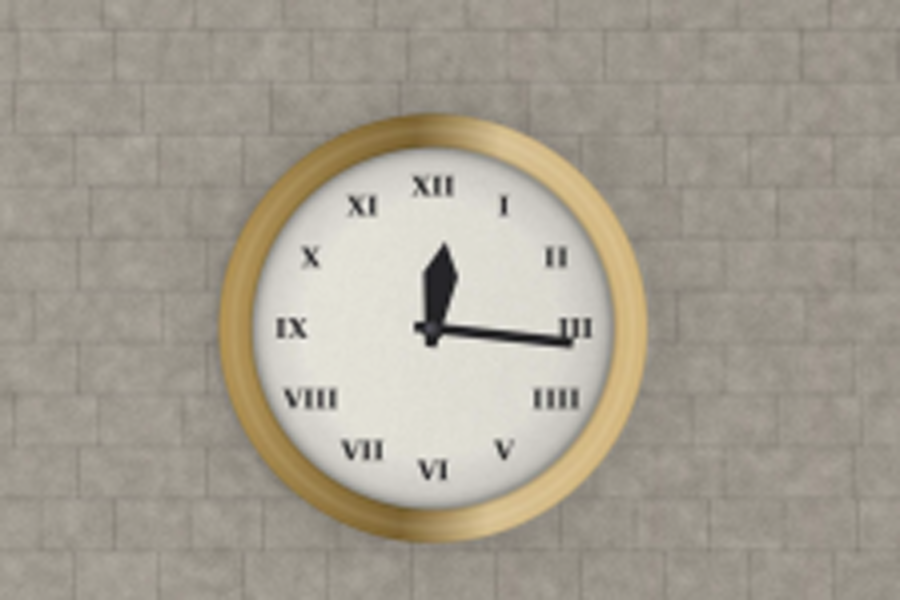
12:16
